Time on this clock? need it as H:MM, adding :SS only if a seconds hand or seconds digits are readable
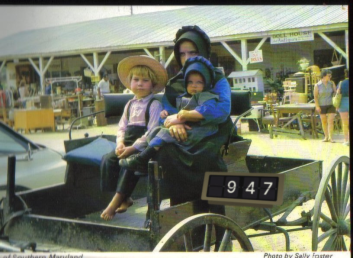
9:47
